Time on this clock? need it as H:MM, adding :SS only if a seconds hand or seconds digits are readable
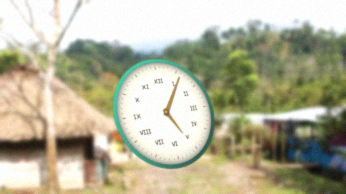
5:06
